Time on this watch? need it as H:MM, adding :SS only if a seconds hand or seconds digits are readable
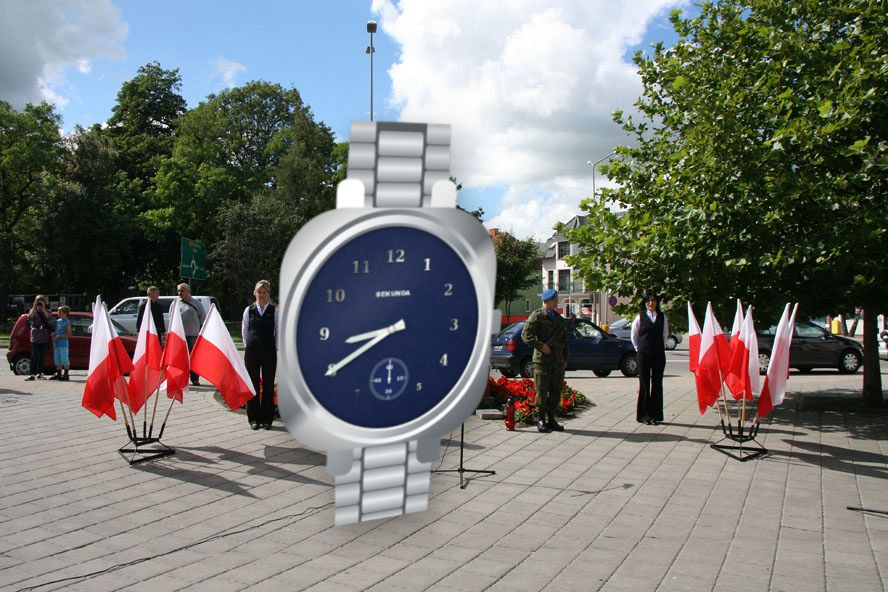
8:40
